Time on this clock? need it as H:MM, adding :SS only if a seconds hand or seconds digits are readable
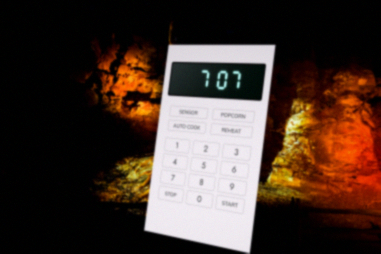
7:07
